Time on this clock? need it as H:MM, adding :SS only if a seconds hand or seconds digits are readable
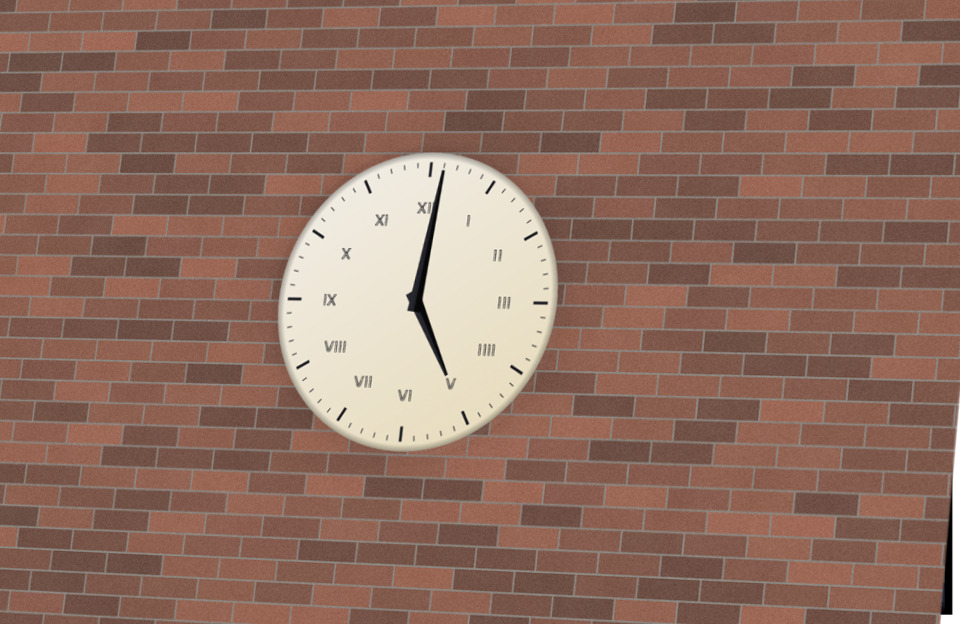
5:01
